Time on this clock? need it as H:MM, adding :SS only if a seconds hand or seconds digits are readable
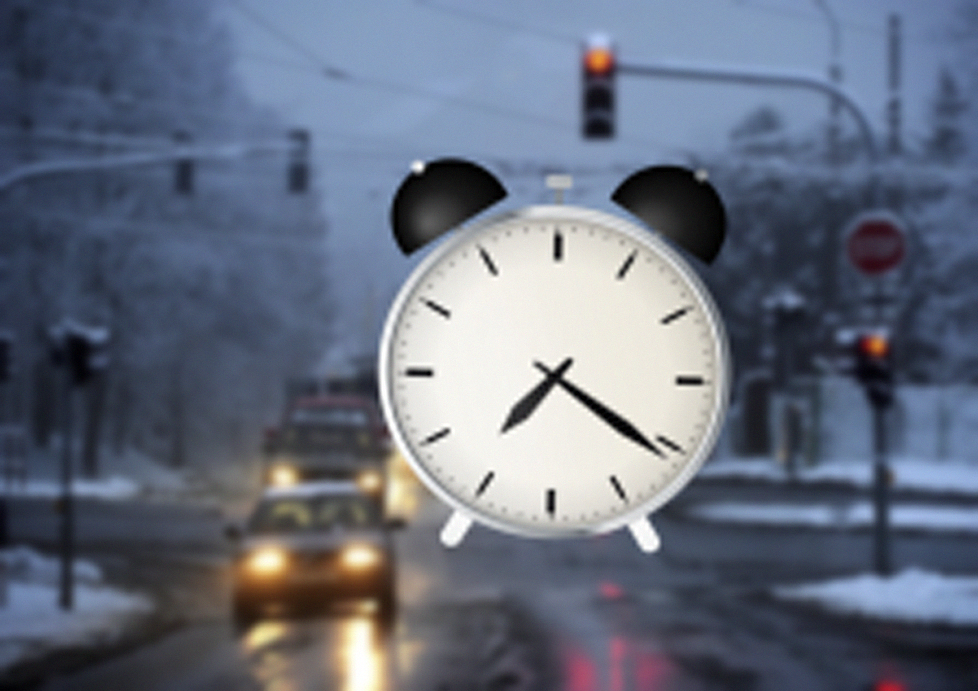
7:21
